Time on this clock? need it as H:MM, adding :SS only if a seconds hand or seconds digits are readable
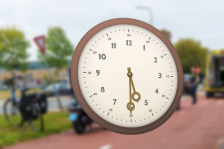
5:30
